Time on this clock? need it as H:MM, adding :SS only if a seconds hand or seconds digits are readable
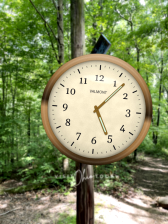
5:07
